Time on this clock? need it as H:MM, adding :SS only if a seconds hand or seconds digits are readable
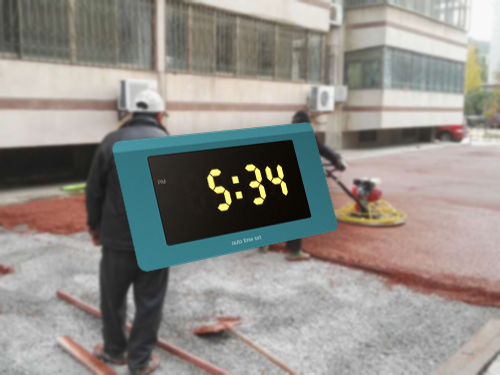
5:34
